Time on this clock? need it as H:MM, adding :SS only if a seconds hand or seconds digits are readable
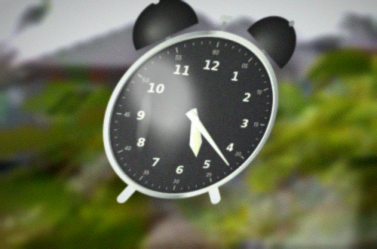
5:22
